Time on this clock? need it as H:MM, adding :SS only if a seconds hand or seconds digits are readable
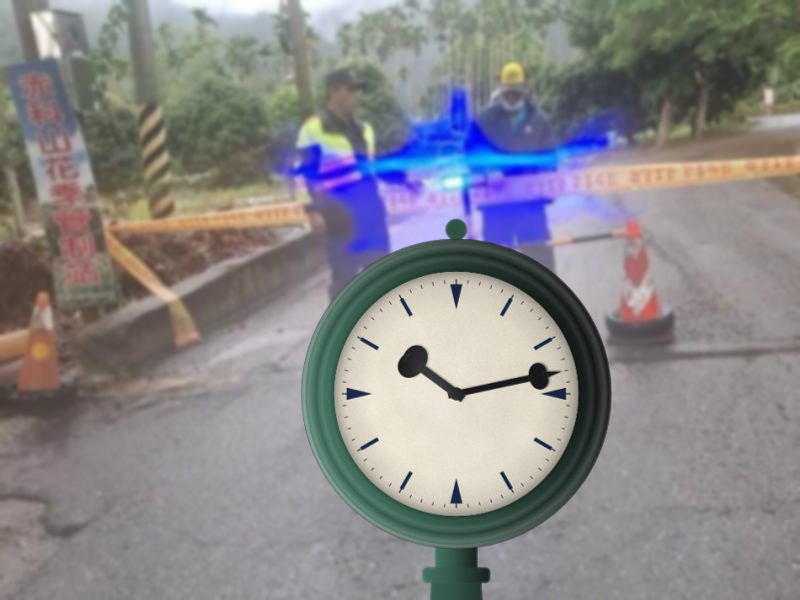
10:13
